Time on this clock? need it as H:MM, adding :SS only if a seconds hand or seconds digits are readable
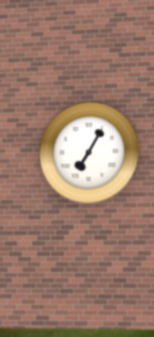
7:05
